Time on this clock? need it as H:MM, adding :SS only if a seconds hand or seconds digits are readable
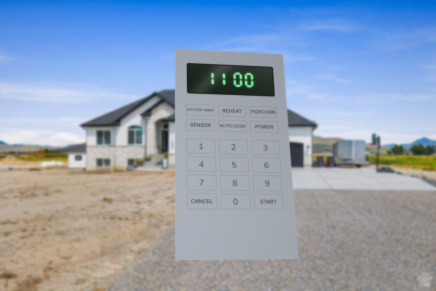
11:00
